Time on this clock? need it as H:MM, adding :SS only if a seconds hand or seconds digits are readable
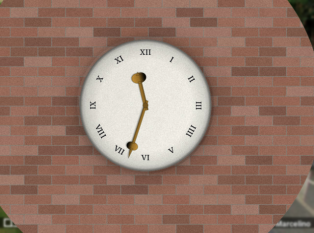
11:33
